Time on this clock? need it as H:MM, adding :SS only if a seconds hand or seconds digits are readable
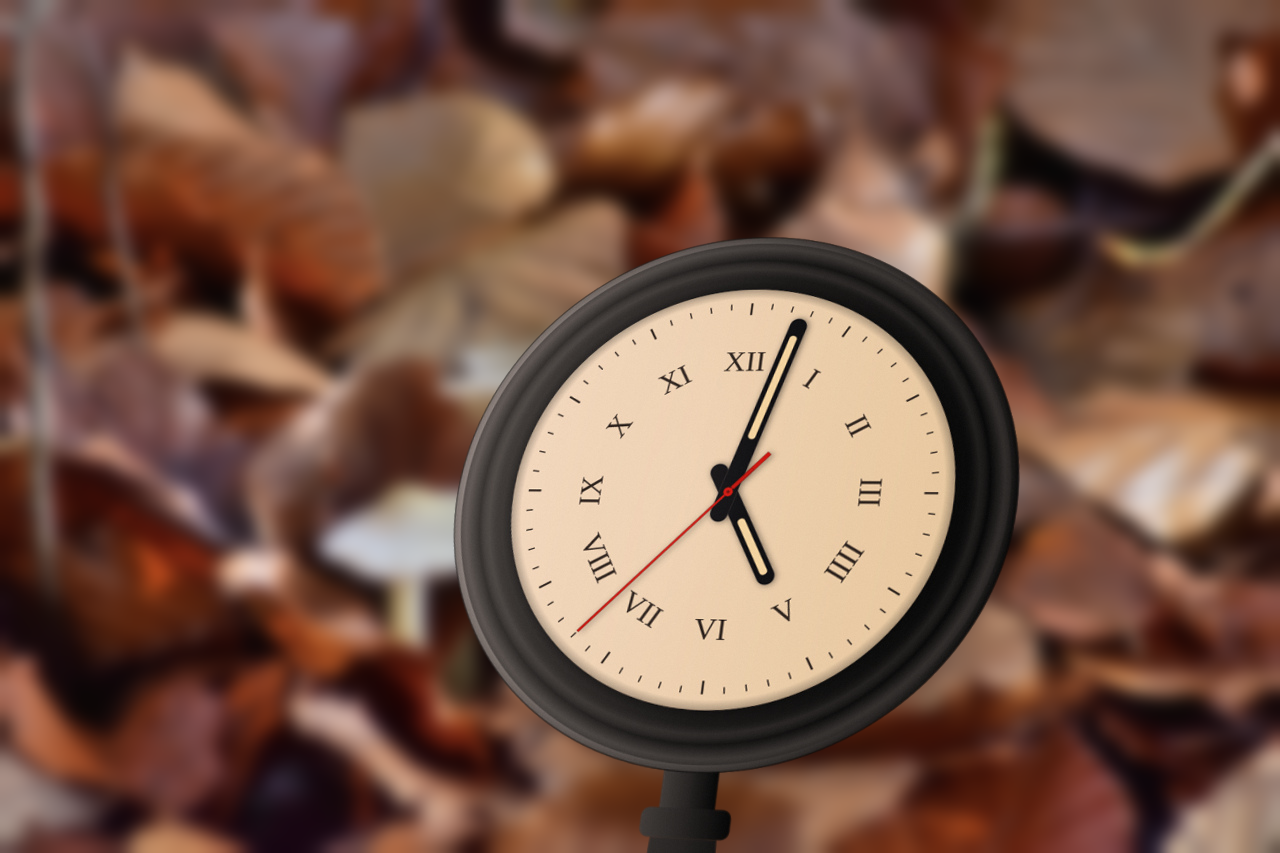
5:02:37
